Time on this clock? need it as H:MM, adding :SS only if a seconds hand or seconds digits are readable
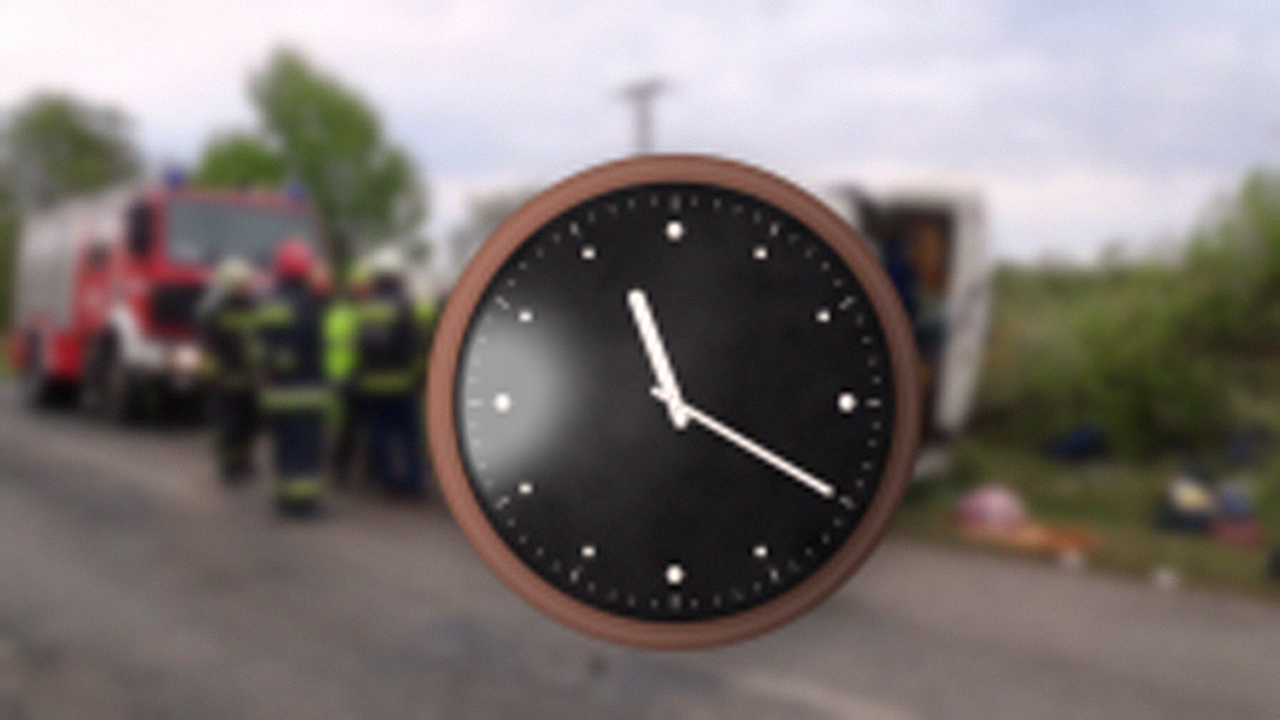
11:20
